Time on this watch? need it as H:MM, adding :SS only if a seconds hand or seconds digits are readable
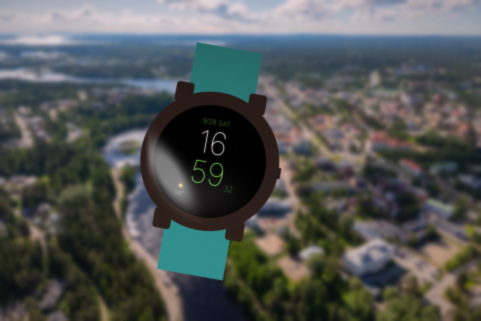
16:59
